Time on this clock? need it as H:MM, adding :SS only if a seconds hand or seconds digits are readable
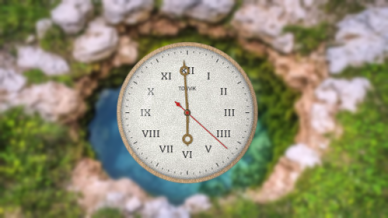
5:59:22
